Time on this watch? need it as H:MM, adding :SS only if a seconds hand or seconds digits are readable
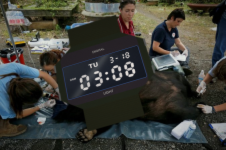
3:08
